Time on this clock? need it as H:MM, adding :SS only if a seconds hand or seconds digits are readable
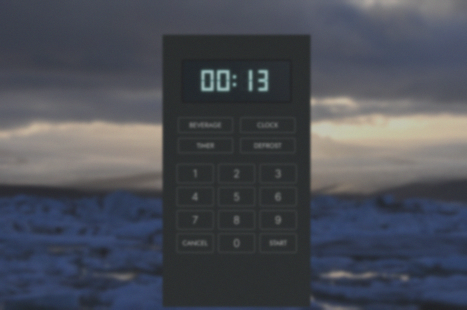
0:13
